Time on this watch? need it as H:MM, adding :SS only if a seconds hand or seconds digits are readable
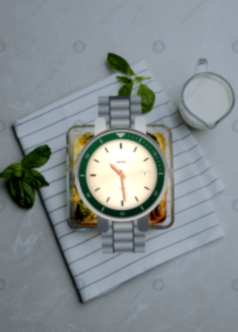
10:29
